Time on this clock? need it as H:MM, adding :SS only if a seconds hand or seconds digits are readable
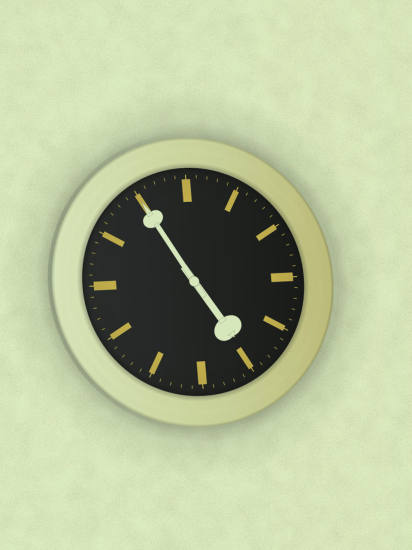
4:55
